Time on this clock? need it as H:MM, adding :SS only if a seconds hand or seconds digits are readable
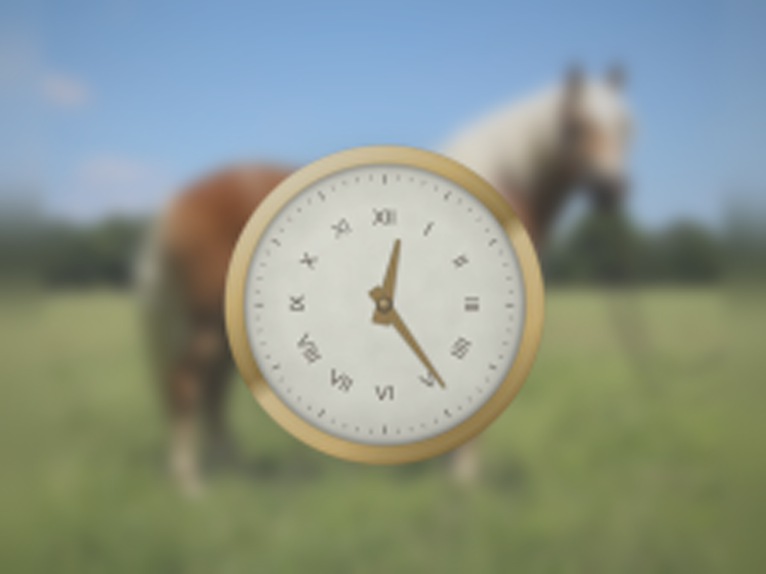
12:24
